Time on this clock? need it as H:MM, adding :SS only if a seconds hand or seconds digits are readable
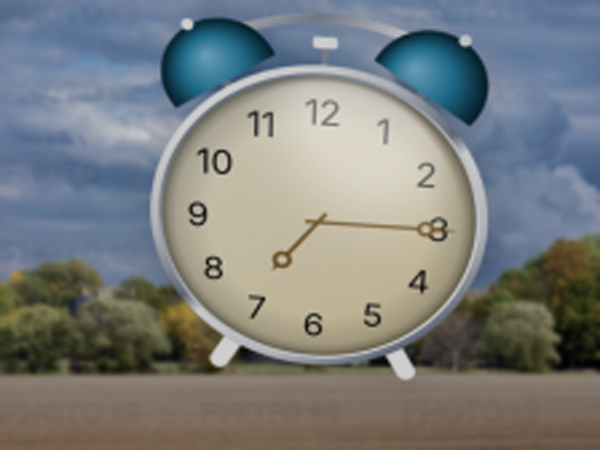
7:15
